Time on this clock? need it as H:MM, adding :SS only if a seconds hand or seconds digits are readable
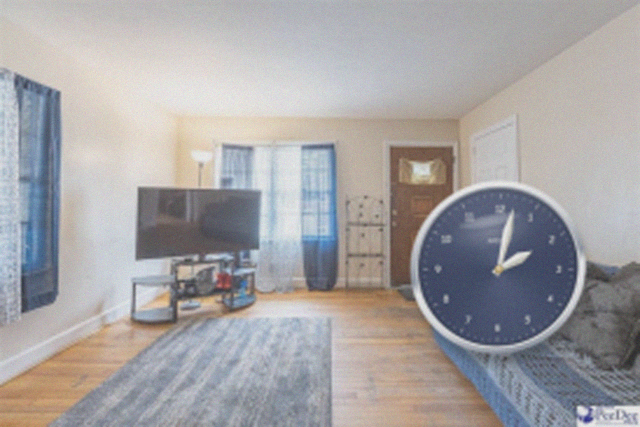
2:02
